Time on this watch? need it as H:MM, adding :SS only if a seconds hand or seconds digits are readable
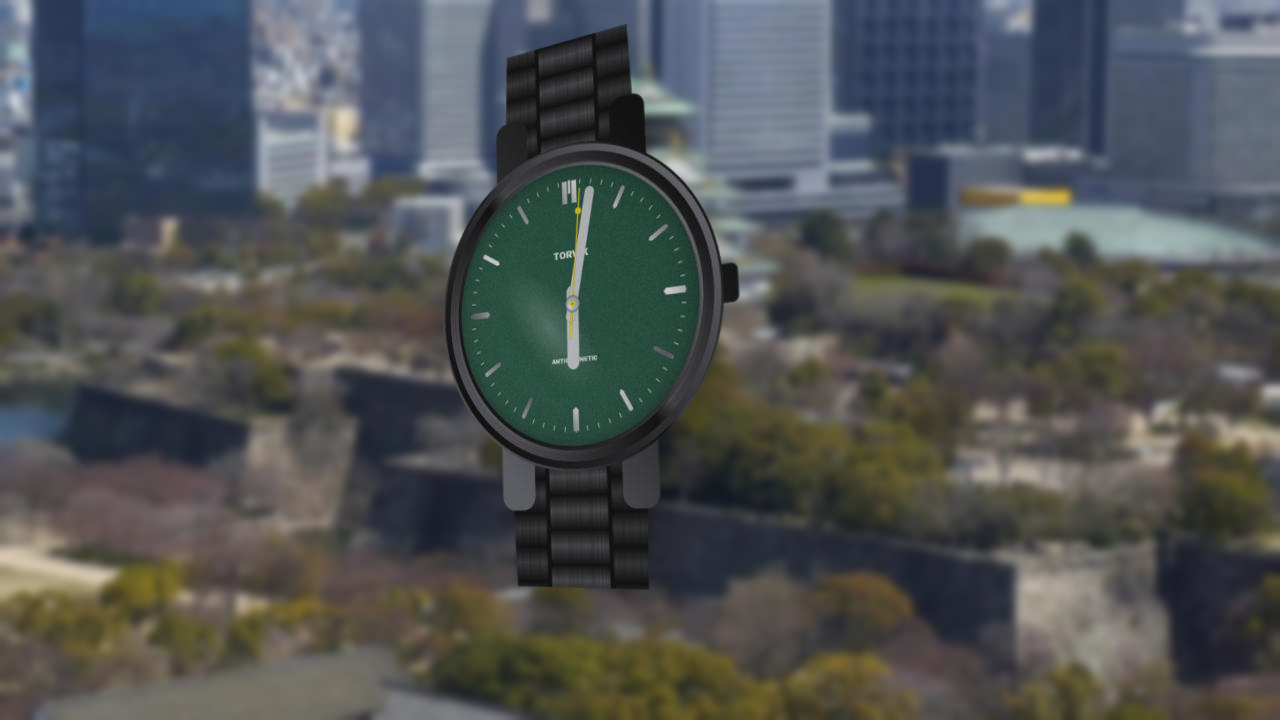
6:02:01
